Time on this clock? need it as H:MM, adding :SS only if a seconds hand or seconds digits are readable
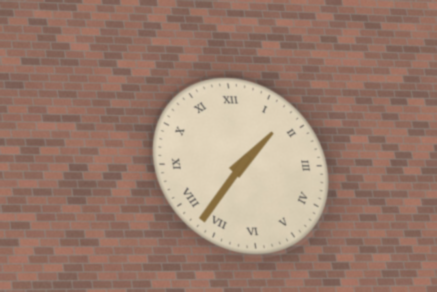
1:37
